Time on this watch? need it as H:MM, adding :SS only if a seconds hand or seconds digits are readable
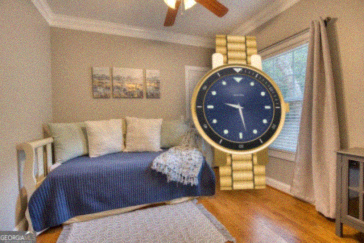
9:28
